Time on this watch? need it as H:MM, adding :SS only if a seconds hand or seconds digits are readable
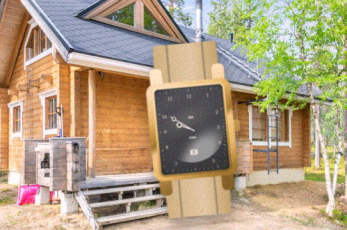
9:51
